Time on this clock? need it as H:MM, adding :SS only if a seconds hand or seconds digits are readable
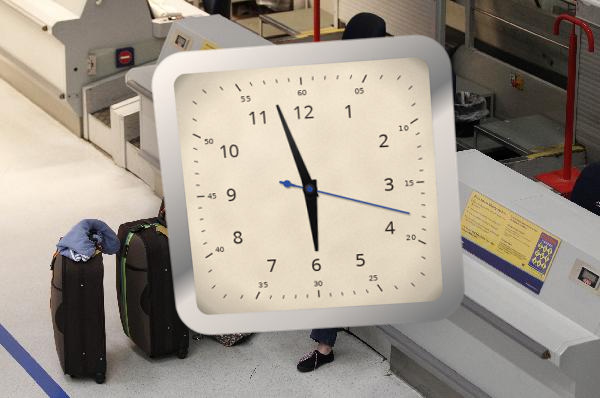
5:57:18
